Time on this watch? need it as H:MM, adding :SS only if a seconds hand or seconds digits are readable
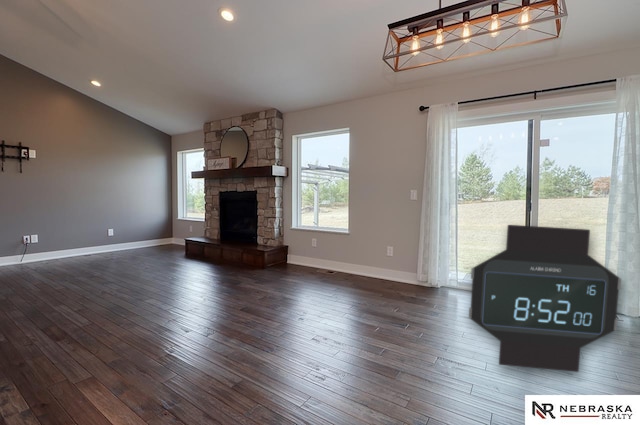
8:52:00
